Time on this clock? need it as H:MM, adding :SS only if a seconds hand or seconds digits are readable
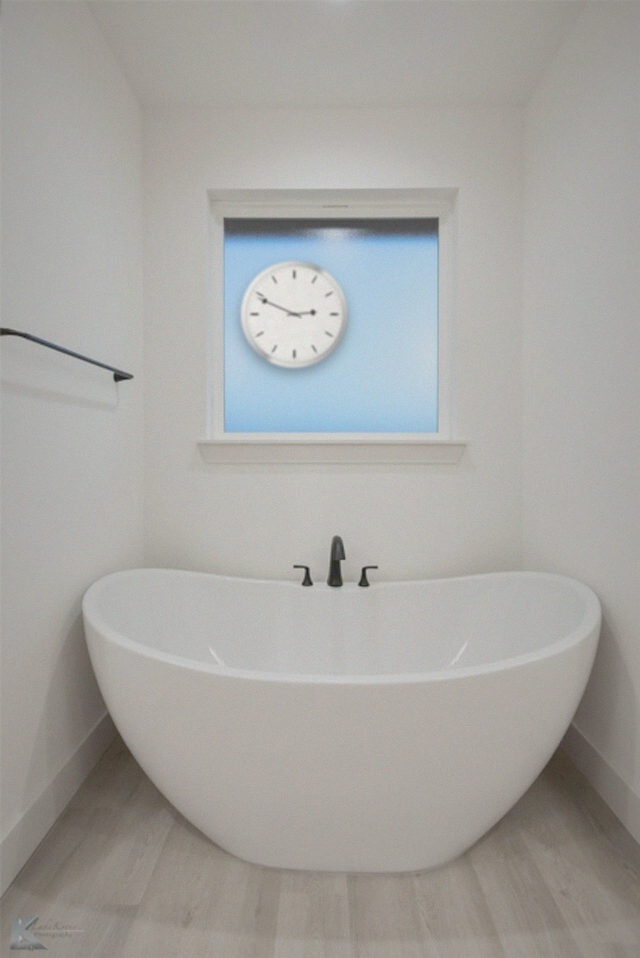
2:49
